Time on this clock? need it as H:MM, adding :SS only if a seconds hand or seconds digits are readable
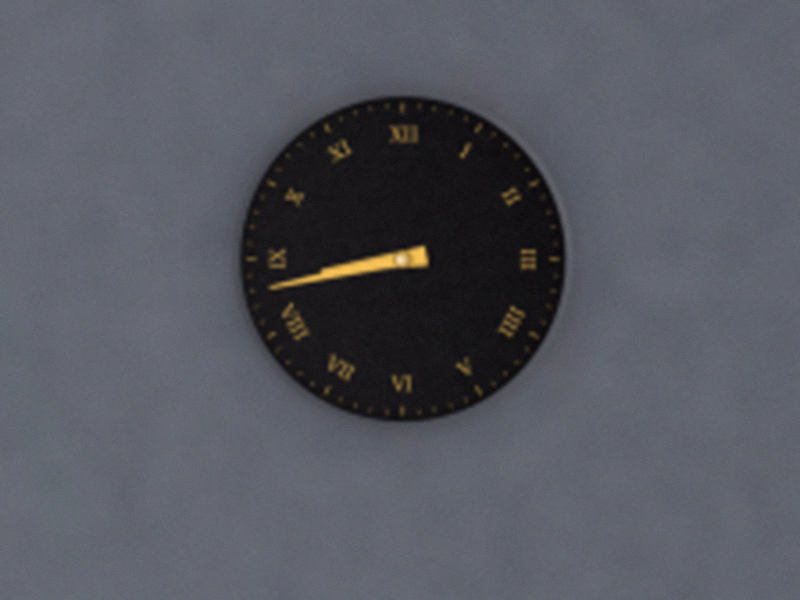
8:43
